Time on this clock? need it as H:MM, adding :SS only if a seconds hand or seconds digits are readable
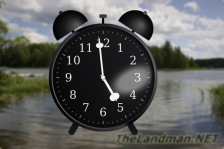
4:59
